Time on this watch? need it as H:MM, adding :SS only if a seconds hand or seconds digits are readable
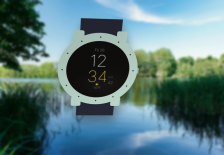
12:34
